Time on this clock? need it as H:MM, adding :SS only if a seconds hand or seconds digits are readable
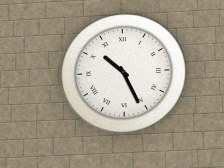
10:26
